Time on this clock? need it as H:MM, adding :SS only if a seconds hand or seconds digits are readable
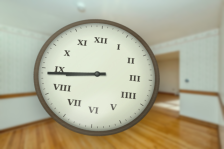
8:44
